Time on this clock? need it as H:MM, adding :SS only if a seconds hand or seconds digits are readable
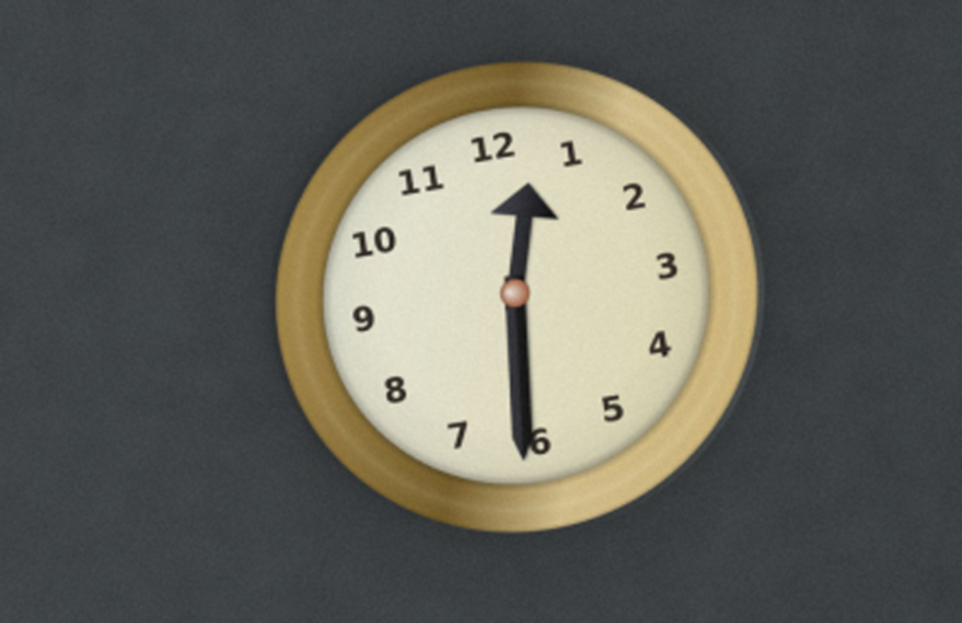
12:31
